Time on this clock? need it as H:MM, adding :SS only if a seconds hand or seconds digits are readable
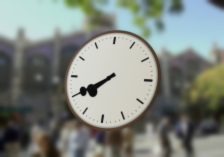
7:40
